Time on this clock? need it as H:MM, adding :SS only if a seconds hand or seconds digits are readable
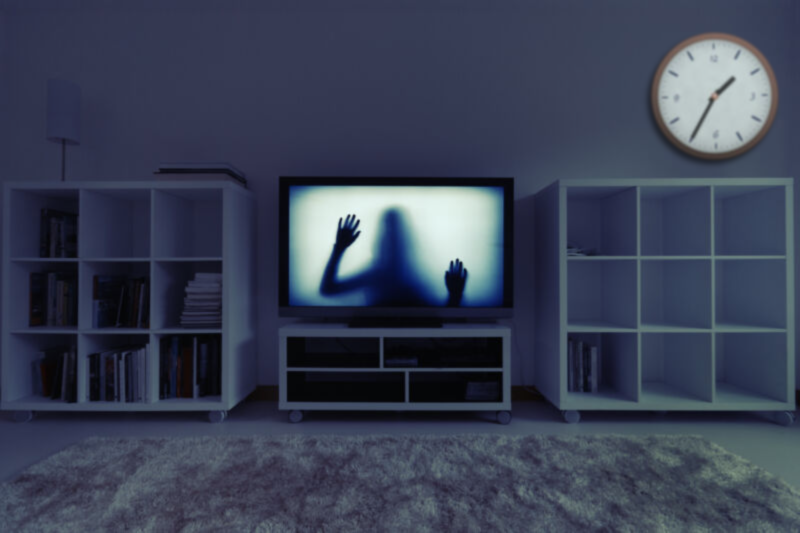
1:35
